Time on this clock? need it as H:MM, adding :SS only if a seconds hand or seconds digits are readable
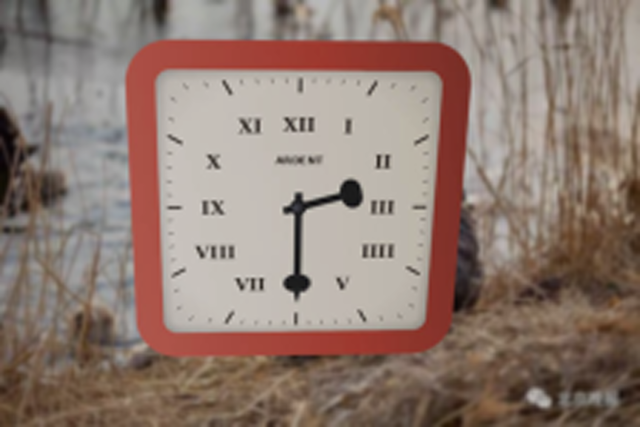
2:30
